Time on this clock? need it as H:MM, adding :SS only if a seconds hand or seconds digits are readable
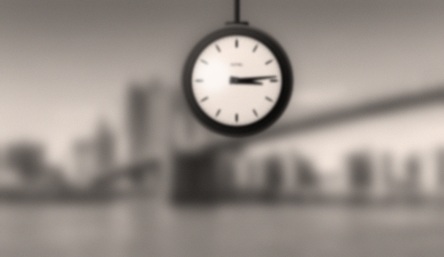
3:14
